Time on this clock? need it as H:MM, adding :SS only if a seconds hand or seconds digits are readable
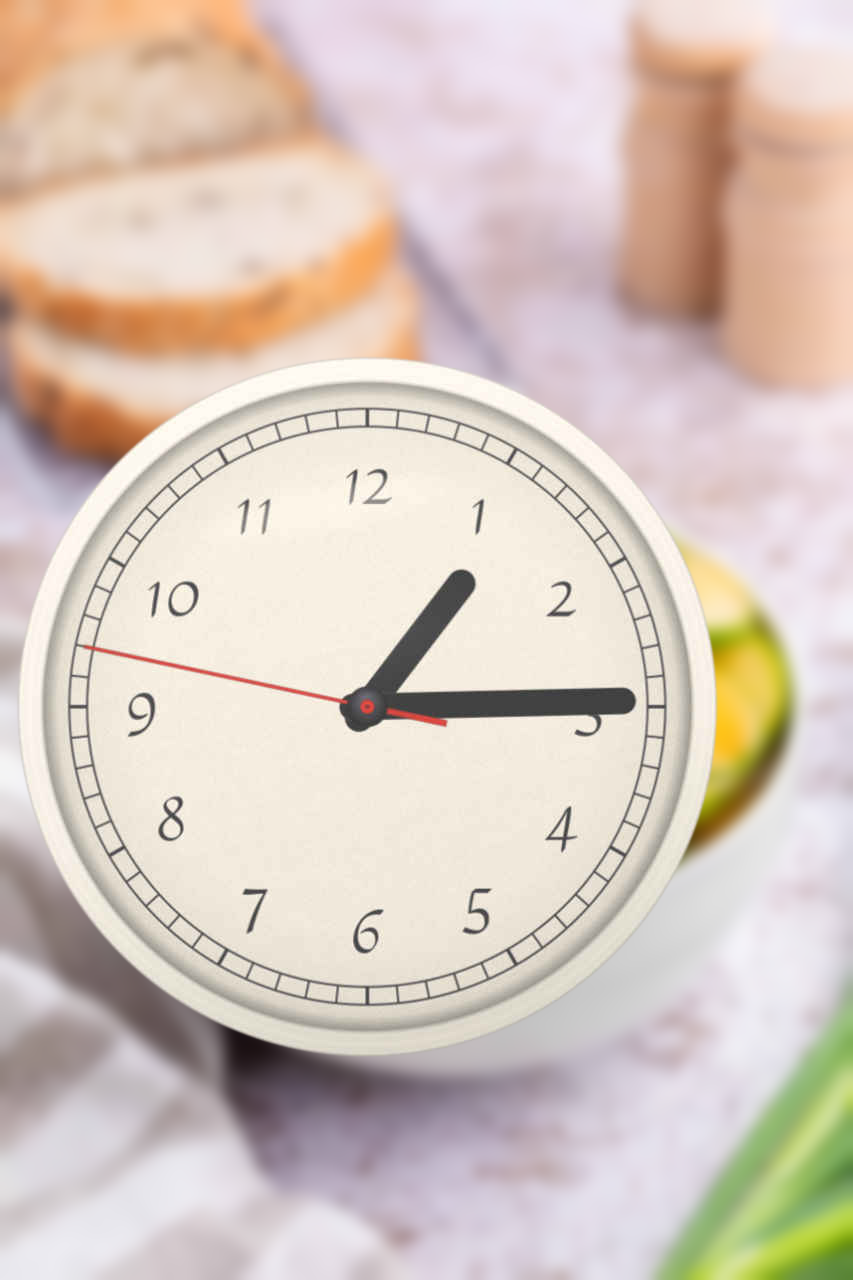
1:14:47
